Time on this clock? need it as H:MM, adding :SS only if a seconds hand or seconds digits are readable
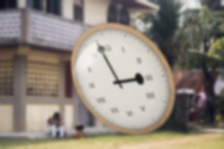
2:58
